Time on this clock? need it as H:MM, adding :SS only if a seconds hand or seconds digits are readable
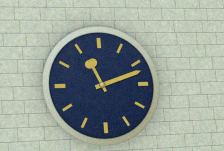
11:12
